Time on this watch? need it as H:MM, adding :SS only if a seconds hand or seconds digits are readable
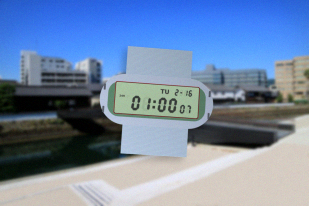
1:00:07
